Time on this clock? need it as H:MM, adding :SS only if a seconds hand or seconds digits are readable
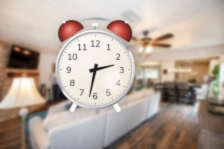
2:32
